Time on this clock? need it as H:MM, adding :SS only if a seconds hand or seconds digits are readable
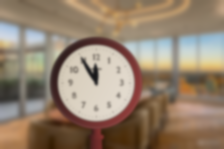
11:55
